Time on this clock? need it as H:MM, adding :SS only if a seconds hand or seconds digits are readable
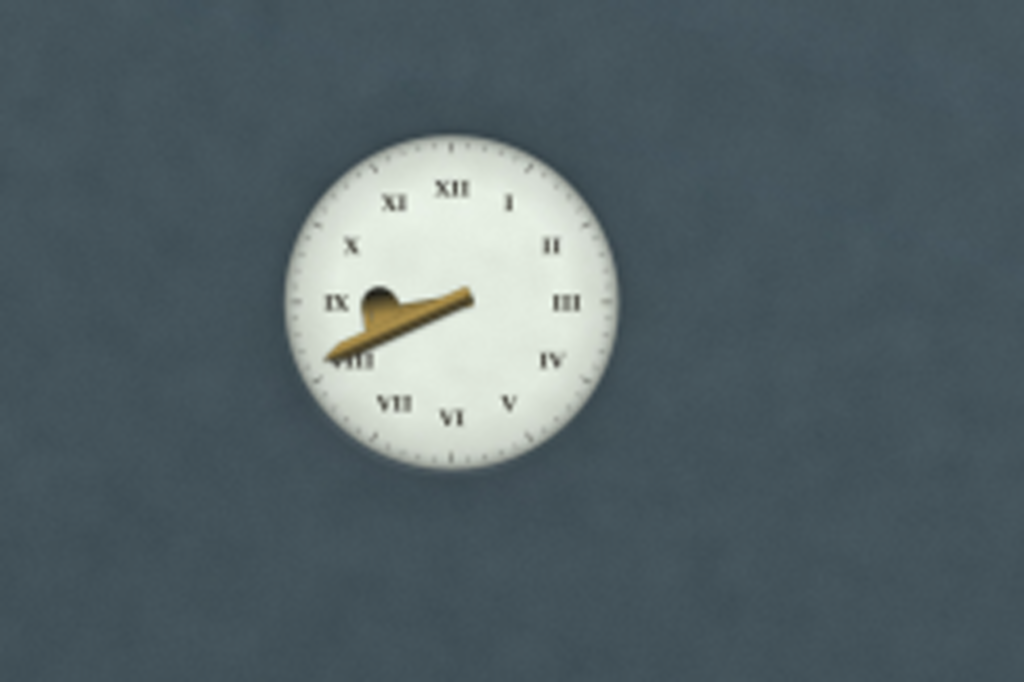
8:41
